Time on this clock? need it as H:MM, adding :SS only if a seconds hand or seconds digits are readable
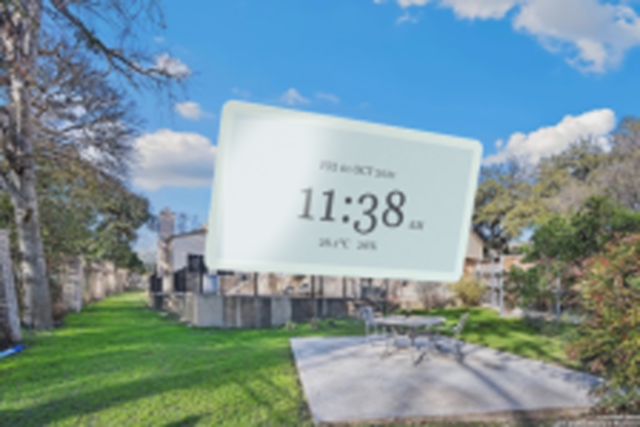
11:38
